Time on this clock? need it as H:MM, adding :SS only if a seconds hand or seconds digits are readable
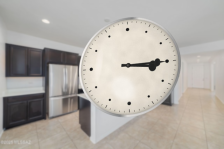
3:15
